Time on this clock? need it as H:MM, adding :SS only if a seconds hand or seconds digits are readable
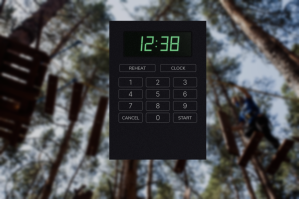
12:38
